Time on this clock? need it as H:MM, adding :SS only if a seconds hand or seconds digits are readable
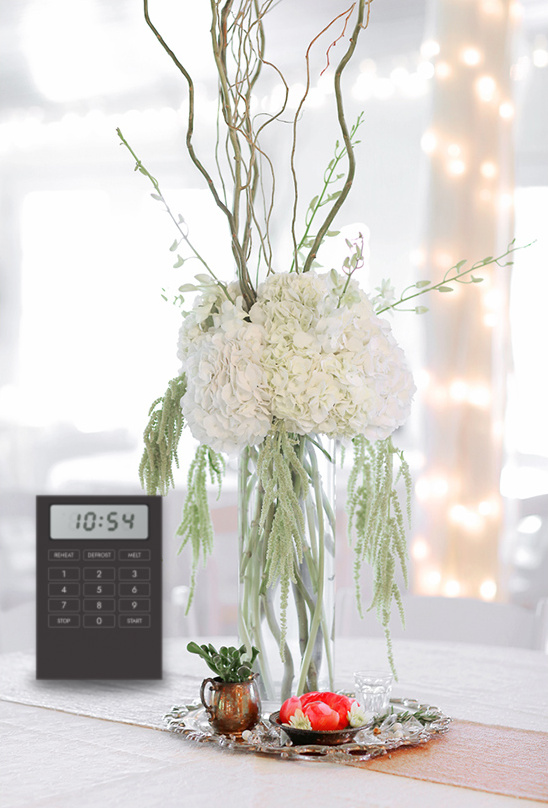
10:54
